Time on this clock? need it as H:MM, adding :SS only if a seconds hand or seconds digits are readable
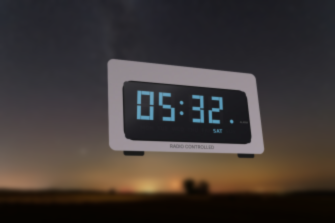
5:32
